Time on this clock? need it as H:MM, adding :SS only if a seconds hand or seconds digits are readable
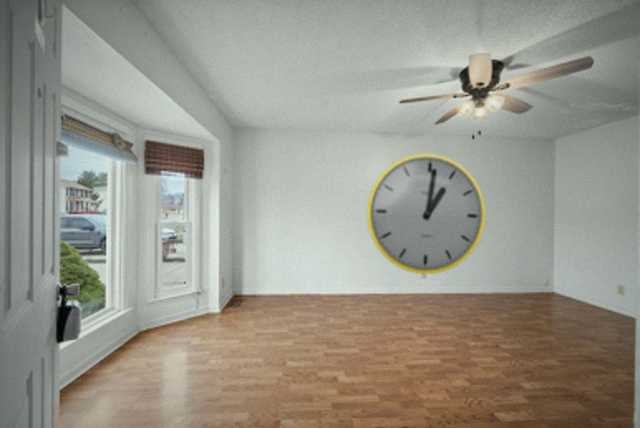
1:01
